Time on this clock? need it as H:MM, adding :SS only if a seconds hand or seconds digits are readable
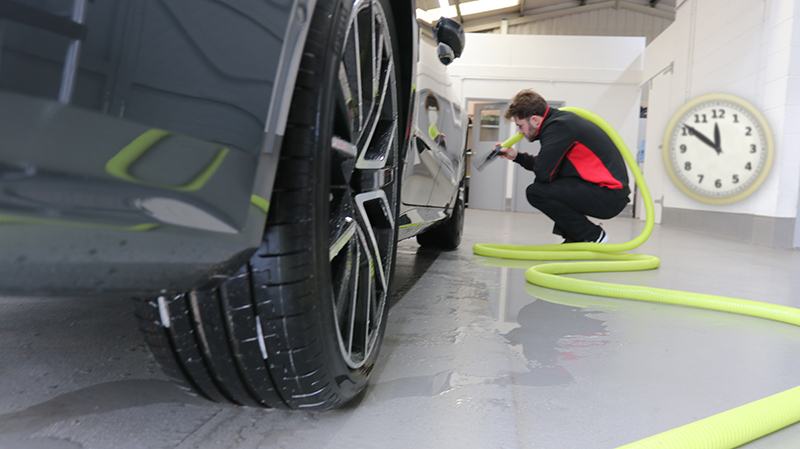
11:51
